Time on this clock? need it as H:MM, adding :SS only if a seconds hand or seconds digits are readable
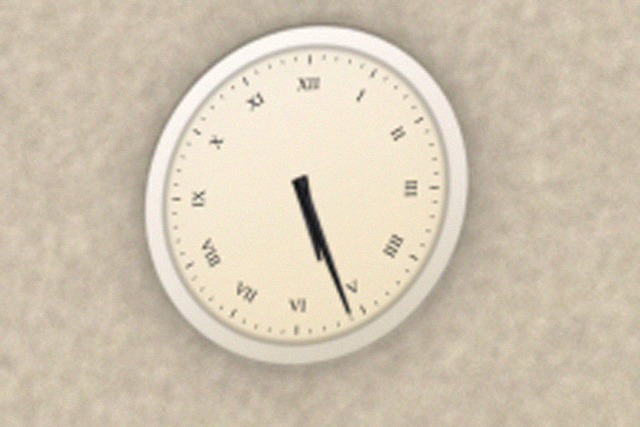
5:26
